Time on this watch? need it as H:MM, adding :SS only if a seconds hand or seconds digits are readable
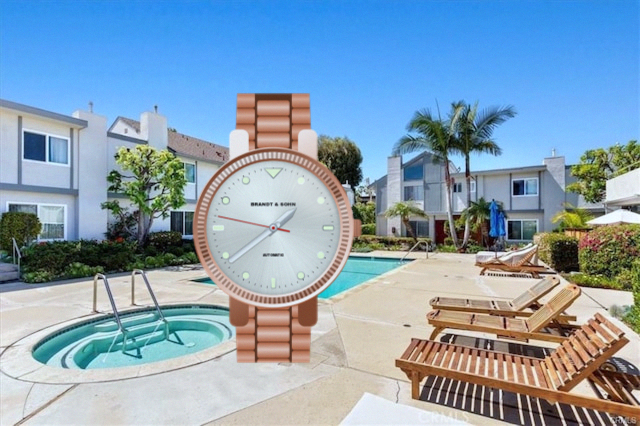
1:38:47
